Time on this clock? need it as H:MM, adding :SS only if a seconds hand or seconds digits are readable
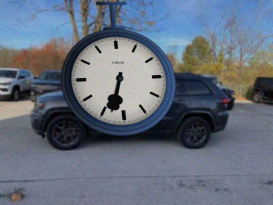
6:33
